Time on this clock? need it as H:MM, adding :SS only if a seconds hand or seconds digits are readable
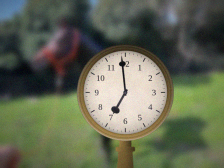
6:59
